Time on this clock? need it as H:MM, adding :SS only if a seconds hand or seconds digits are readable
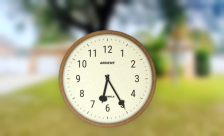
6:25
